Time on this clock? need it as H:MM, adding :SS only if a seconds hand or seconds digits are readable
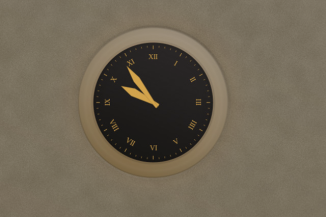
9:54
